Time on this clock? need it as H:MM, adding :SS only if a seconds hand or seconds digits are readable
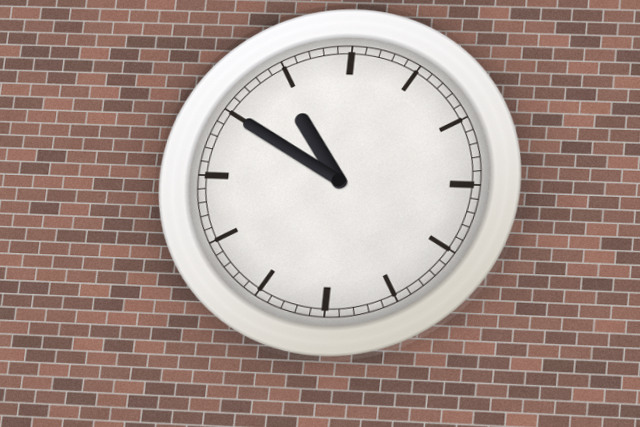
10:50
